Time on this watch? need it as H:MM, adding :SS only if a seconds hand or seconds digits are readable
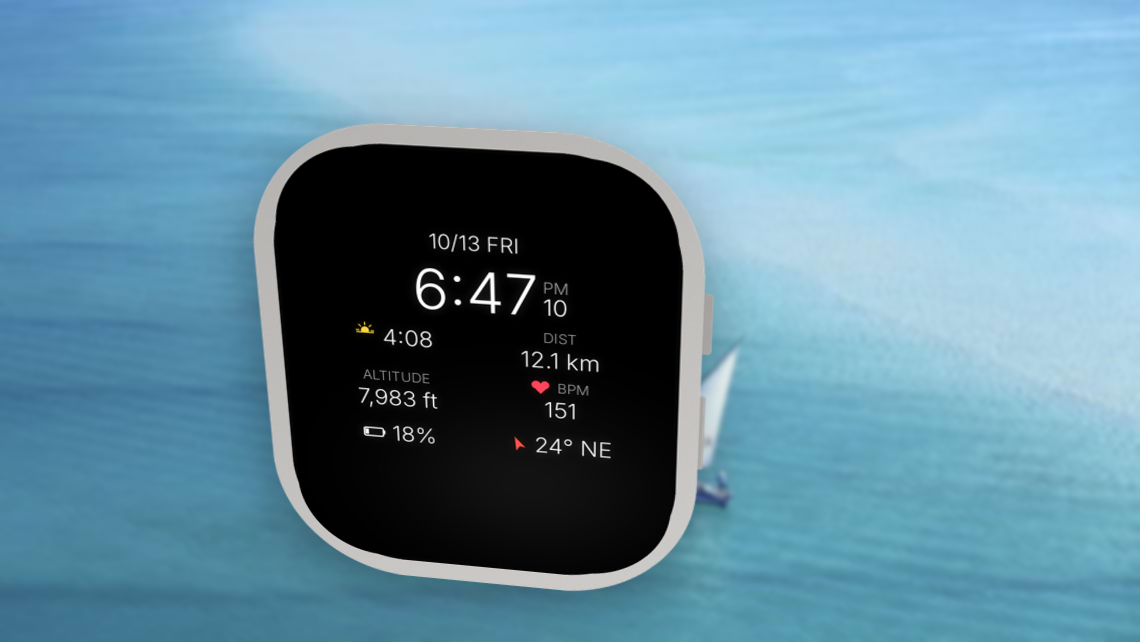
6:47:10
